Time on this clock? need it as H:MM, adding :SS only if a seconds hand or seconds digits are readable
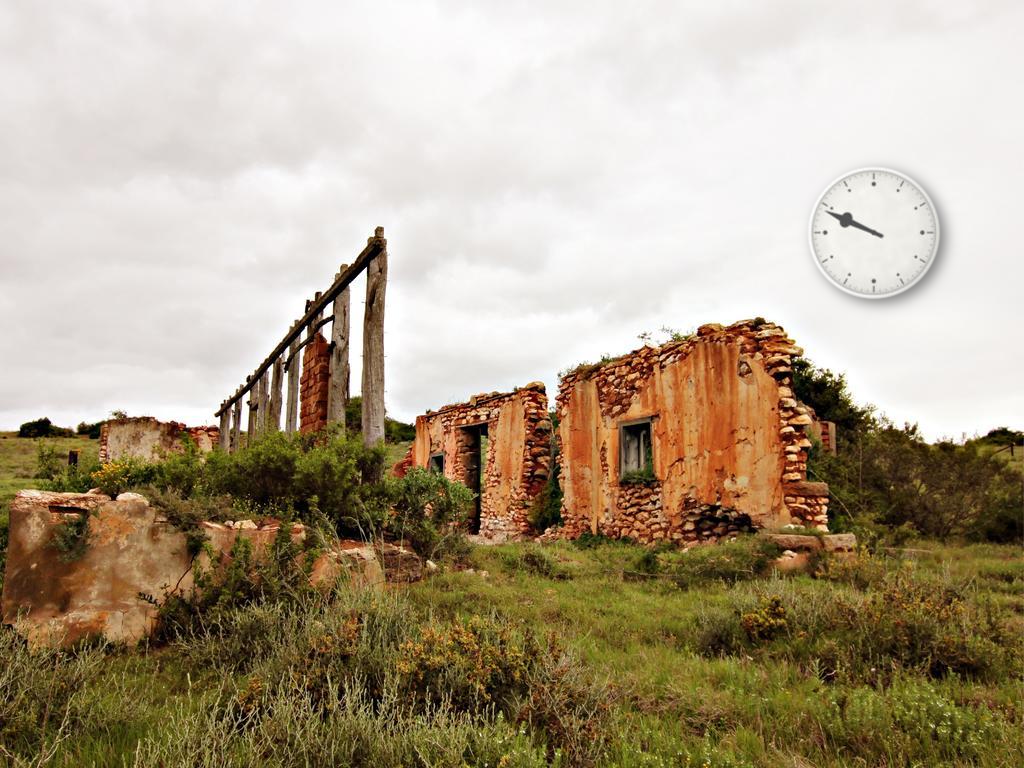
9:49
